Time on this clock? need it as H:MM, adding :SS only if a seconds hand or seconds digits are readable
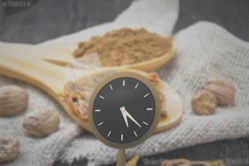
5:22
